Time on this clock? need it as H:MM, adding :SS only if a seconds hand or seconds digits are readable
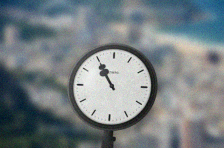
10:55
